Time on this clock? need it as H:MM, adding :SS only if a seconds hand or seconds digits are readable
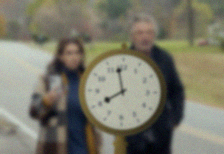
7:58
